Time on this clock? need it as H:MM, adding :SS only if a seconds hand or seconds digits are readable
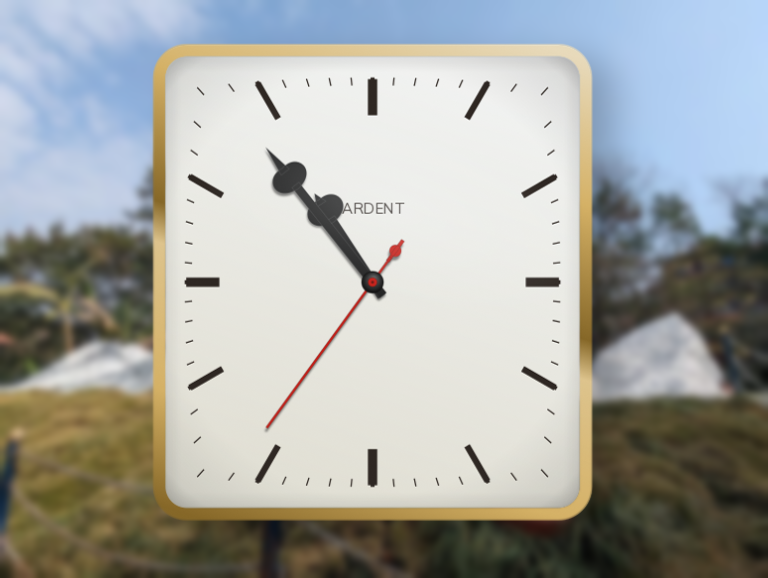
10:53:36
